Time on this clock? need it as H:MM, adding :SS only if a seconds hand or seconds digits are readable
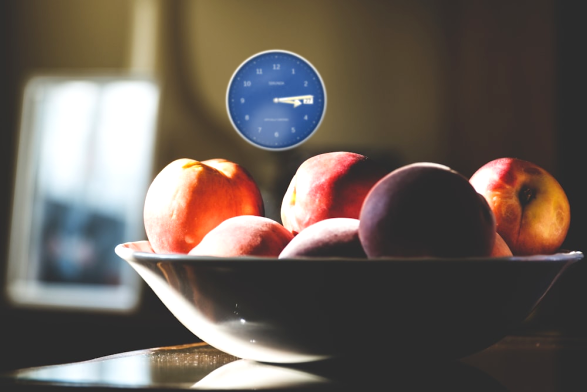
3:14
